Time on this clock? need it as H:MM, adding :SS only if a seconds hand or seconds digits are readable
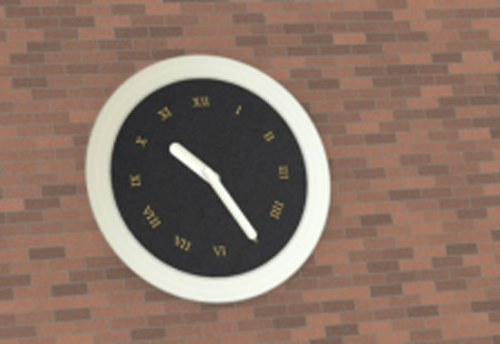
10:25
